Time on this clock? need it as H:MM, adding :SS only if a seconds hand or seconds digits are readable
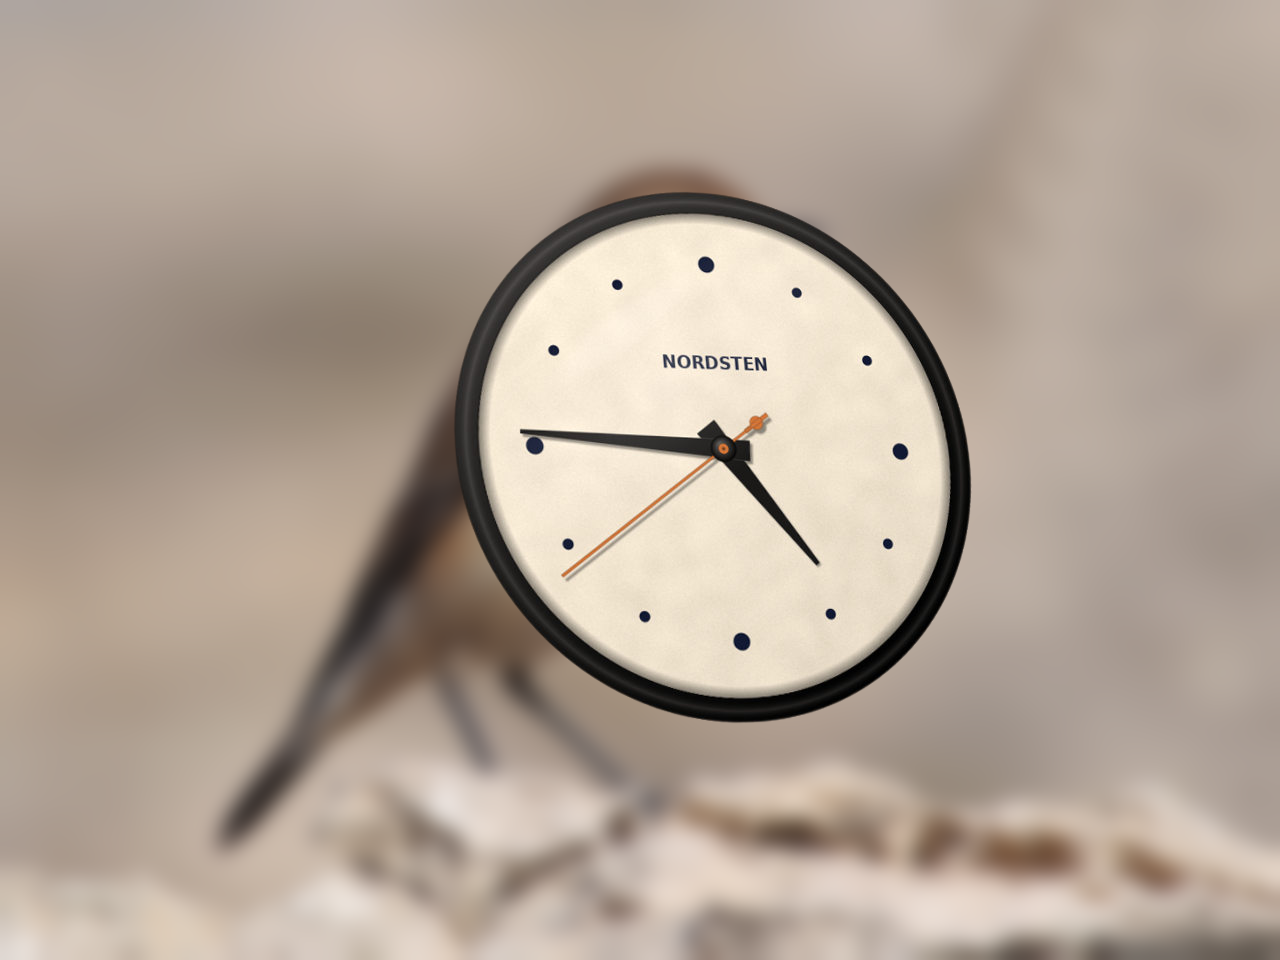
4:45:39
